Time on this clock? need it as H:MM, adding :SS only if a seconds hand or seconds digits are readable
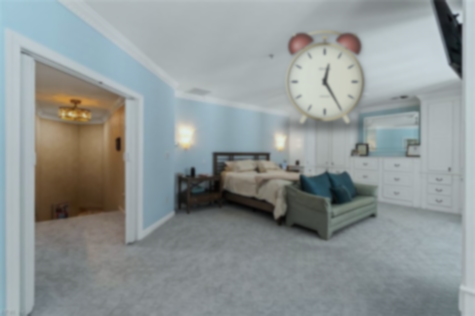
12:25
